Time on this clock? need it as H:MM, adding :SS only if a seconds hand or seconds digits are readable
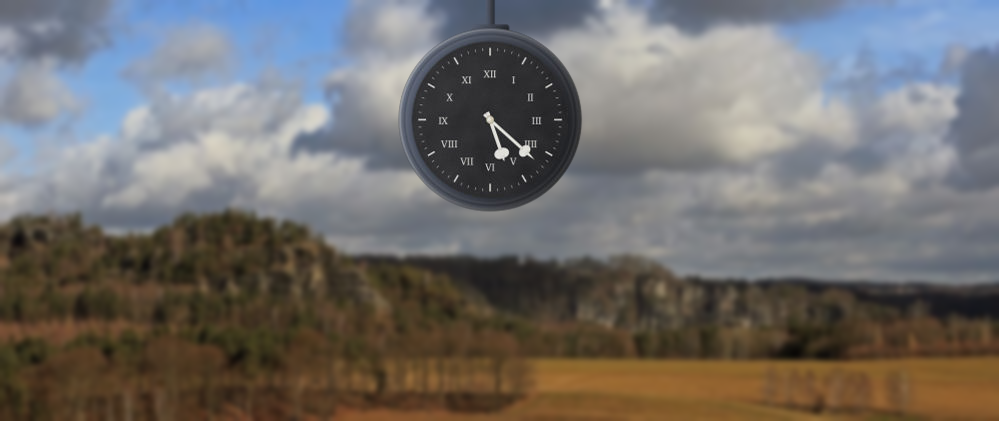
5:22
